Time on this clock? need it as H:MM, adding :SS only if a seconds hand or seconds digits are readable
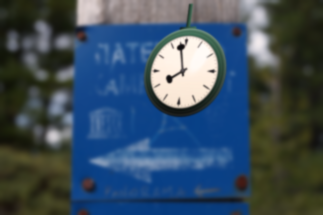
7:58
